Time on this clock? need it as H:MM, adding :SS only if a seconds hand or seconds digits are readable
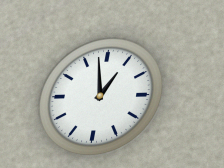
12:58
